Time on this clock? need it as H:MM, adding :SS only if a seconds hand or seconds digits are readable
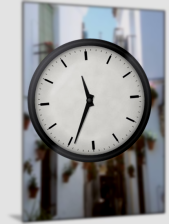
11:34
